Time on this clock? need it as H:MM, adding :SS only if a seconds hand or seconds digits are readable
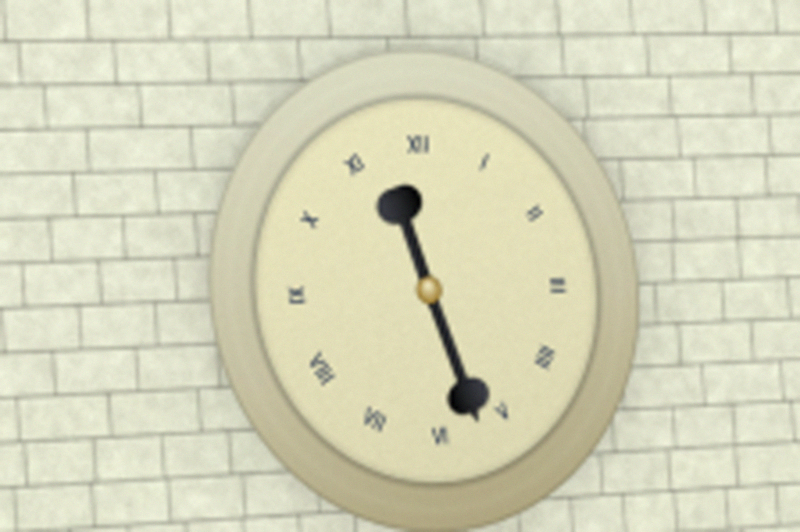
11:27
